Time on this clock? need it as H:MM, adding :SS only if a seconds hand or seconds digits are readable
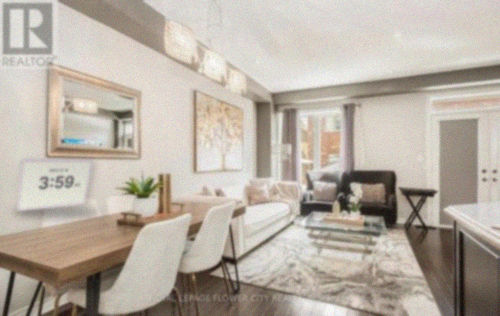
3:59
